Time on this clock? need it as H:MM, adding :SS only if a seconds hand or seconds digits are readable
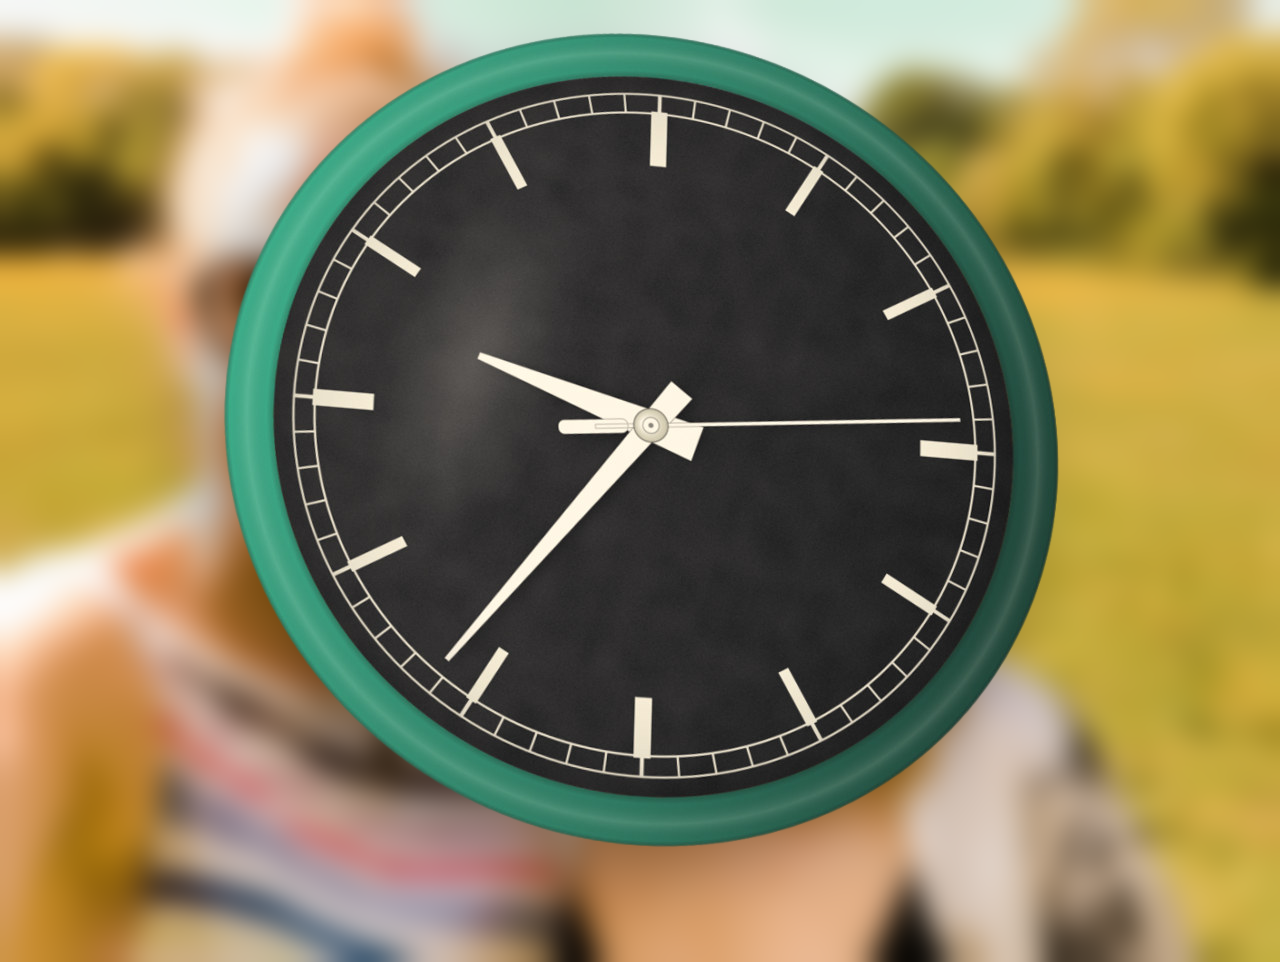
9:36:14
